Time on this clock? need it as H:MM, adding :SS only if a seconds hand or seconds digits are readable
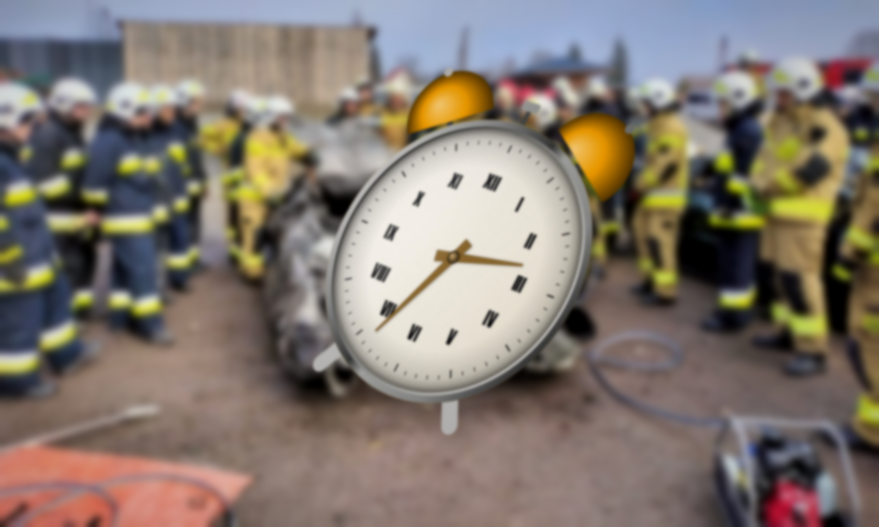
2:34
